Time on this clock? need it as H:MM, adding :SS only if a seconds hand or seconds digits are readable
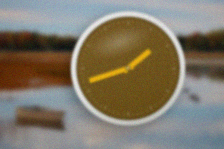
1:42
